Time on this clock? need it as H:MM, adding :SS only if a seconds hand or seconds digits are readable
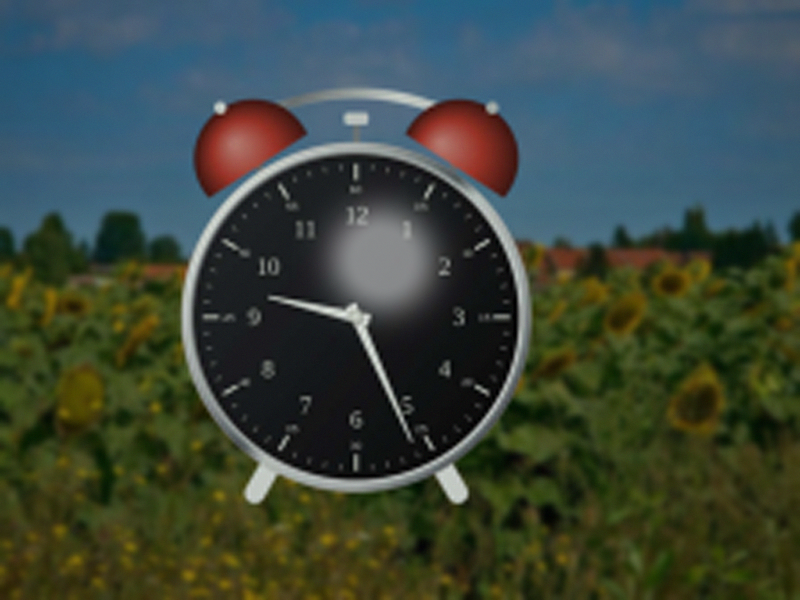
9:26
